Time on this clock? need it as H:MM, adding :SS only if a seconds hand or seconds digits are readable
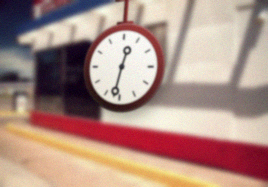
12:32
